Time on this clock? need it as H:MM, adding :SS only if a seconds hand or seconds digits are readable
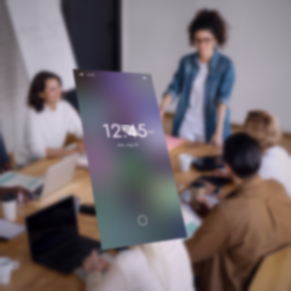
12:45
